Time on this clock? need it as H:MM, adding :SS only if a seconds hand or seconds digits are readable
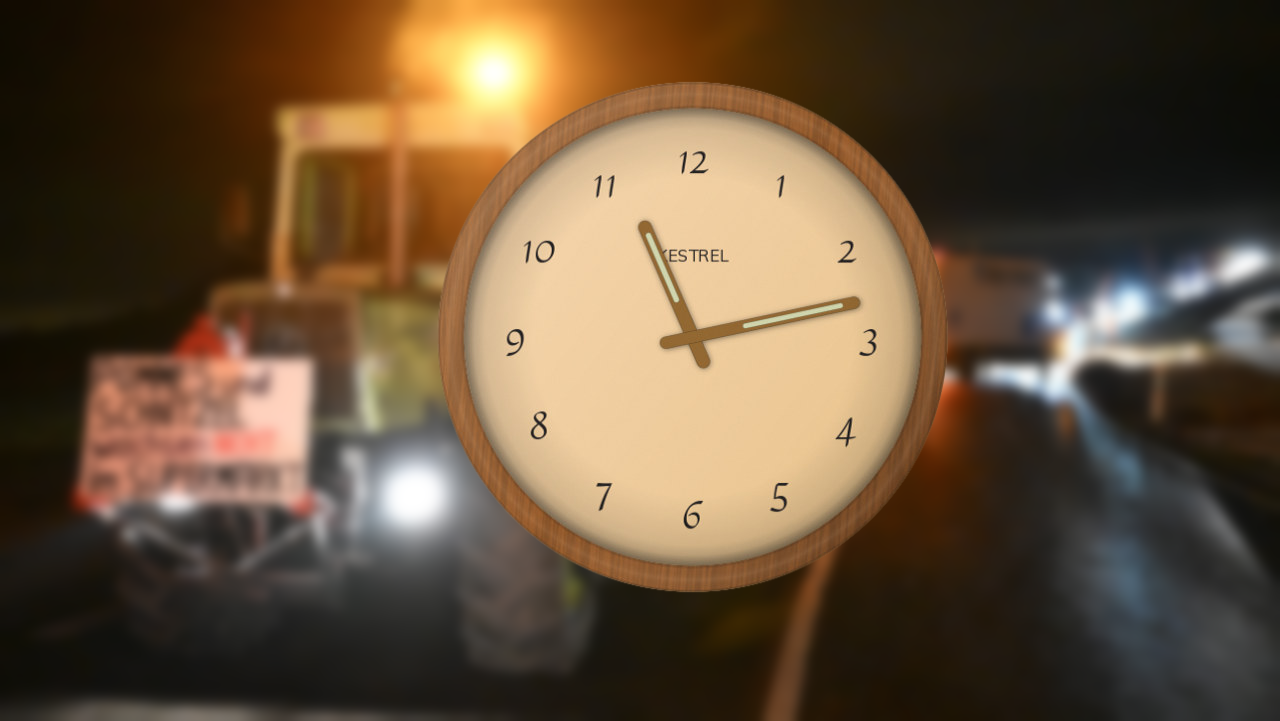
11:13
